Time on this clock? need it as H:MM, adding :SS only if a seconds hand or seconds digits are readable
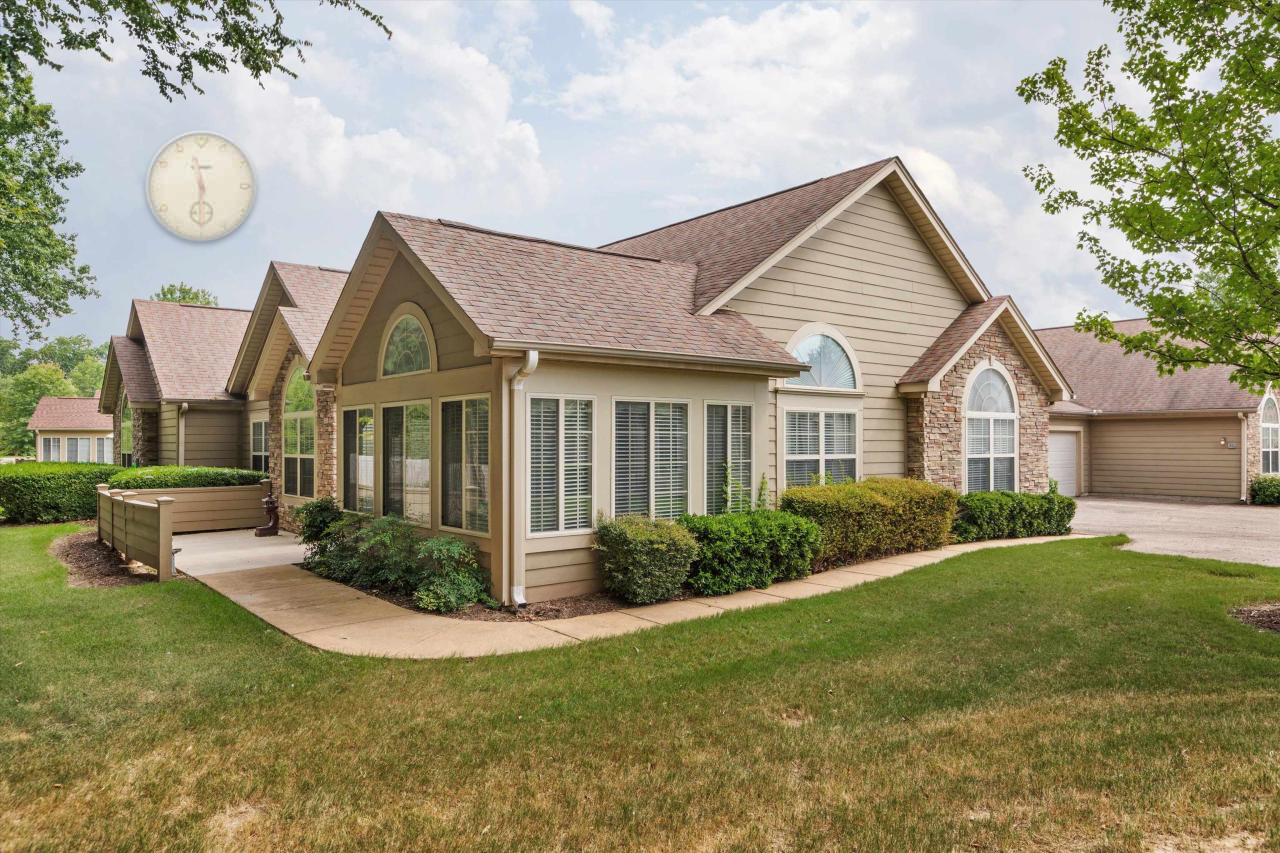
11:30
